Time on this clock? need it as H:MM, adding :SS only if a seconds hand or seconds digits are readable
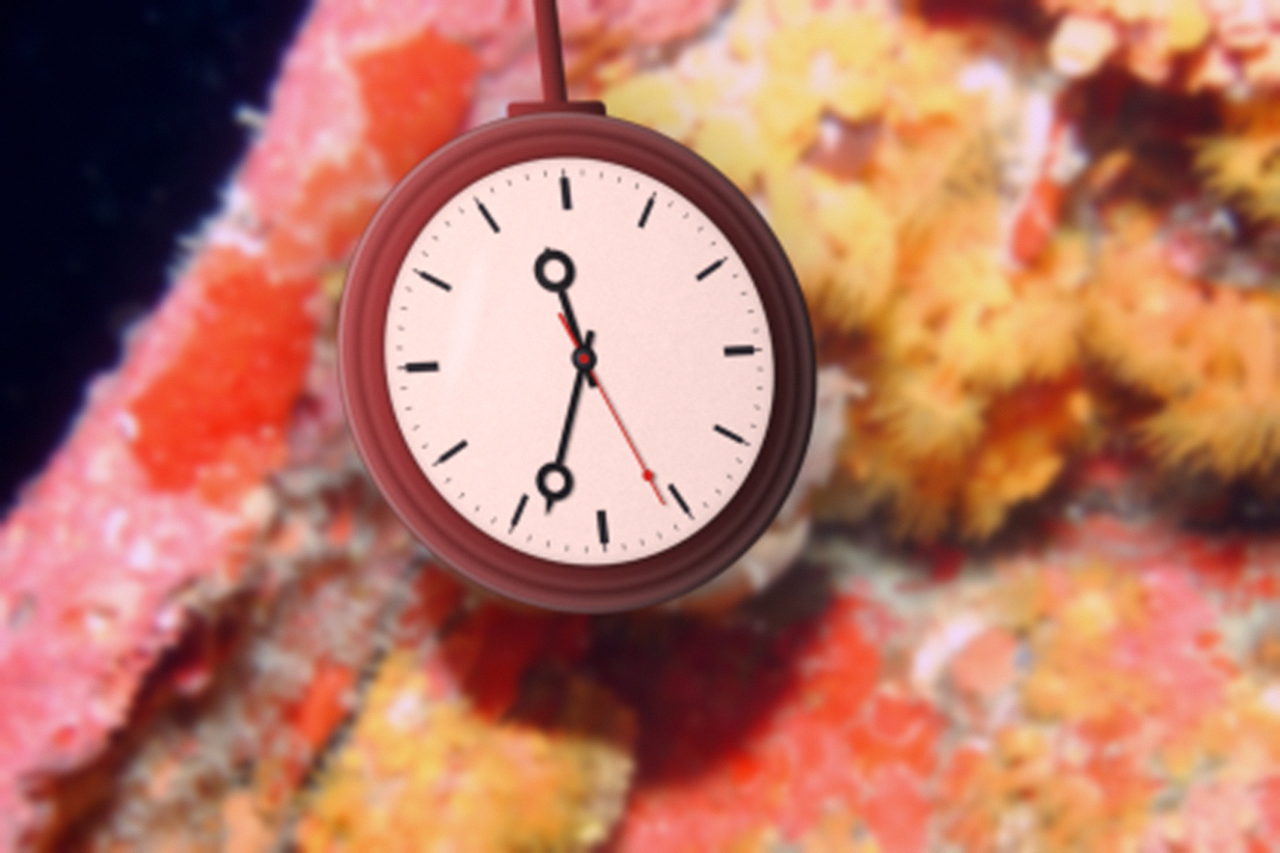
11:33:26
